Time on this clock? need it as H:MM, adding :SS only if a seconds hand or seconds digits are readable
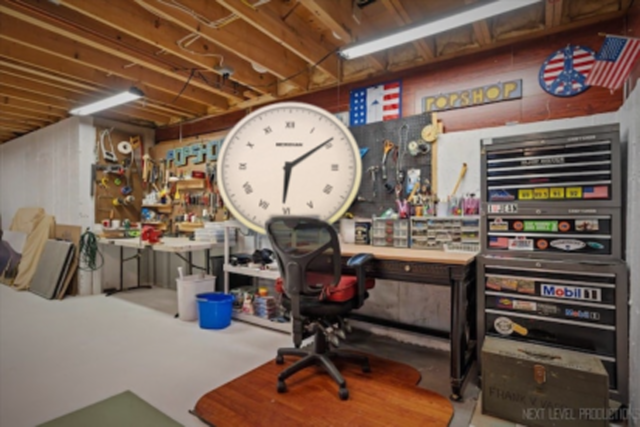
6:09
